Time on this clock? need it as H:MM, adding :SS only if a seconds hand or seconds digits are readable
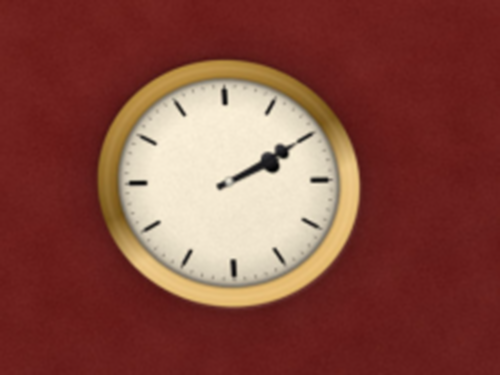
2:10
